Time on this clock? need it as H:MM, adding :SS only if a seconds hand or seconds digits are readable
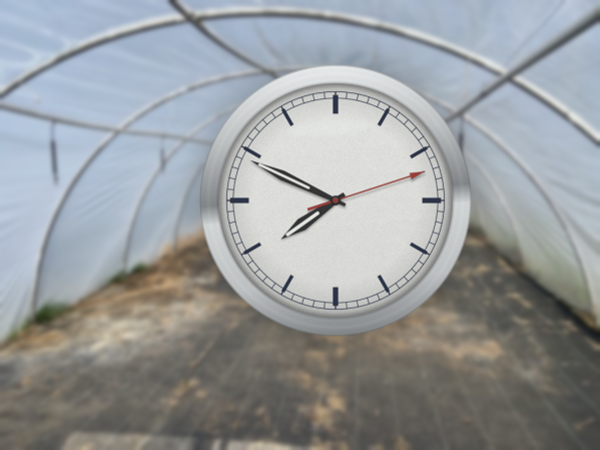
7:49:12
